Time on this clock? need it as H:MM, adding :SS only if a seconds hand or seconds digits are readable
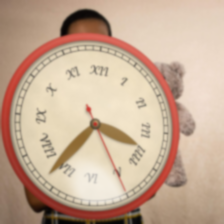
3:36:25
